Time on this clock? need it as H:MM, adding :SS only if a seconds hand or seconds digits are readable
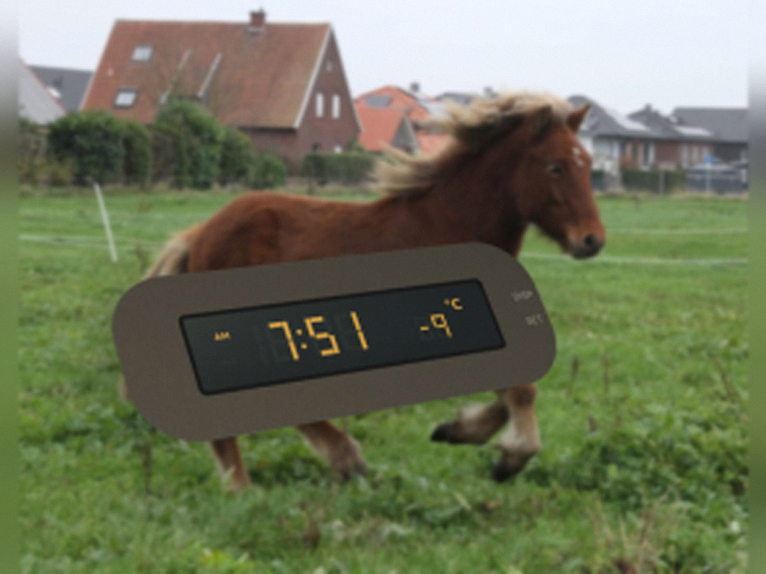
7:51
